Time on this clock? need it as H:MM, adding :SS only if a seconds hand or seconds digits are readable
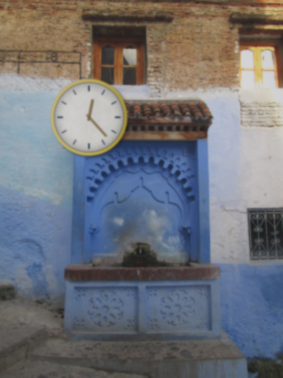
12:23
